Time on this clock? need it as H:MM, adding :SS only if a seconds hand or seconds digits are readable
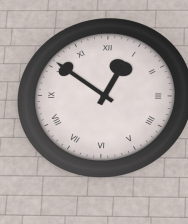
12:51
